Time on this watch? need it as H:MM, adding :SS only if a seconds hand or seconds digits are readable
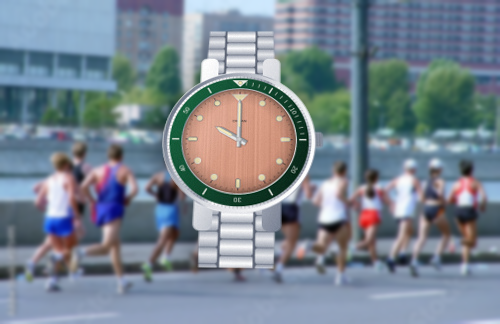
10:00
